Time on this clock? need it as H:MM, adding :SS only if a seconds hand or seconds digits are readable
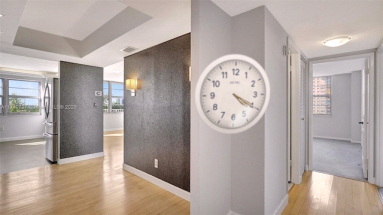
4:20
